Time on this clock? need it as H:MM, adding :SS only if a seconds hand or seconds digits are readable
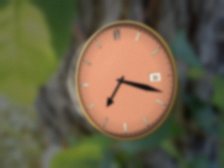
7:18
